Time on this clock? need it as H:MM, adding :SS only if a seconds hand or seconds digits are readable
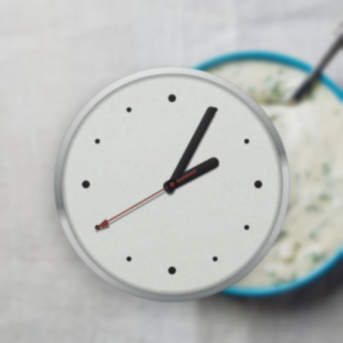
2:04:40
